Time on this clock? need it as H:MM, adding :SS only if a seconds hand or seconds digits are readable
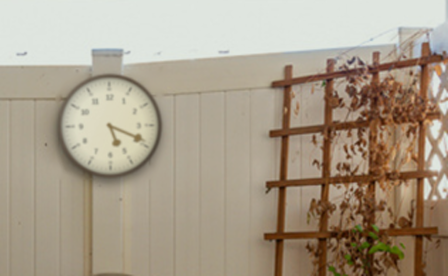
5:19
